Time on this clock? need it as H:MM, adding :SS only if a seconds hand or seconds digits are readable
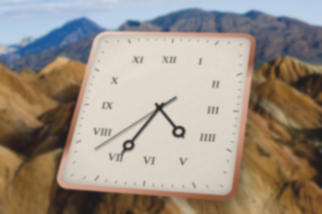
4:34:38
